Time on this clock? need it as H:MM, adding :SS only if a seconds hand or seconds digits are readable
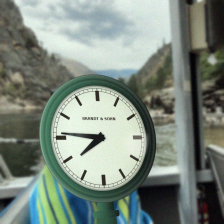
7:46
